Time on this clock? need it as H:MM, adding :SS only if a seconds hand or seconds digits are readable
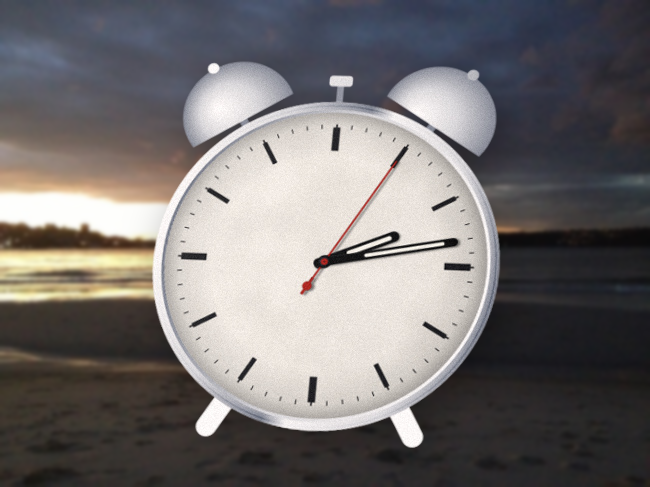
2:13:05
